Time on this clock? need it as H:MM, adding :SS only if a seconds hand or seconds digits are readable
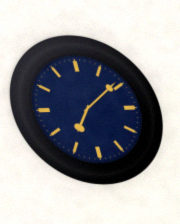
7:09
